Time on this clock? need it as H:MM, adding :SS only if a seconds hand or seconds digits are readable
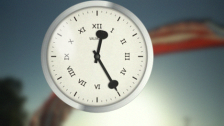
12:25
